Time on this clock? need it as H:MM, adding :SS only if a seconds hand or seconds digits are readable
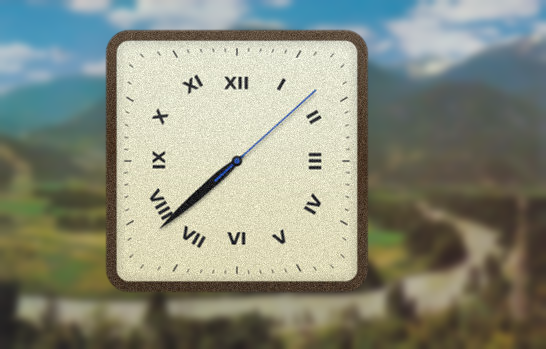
7:38:08
